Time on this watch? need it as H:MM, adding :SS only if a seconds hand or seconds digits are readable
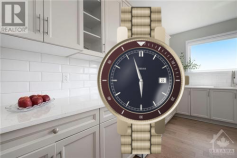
5:57
